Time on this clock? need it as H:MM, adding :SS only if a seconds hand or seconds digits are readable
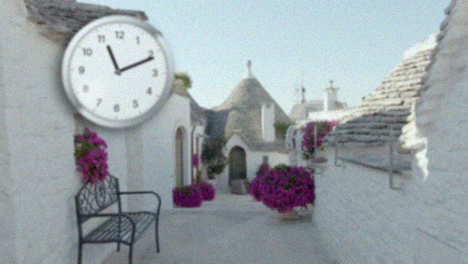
11:11
